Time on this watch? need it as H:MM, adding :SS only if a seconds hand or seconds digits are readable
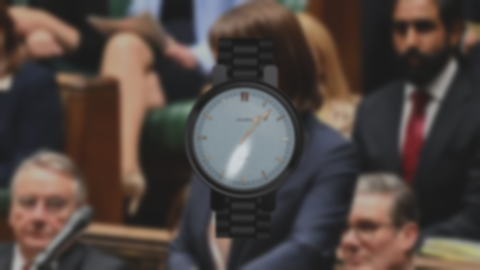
1:07
